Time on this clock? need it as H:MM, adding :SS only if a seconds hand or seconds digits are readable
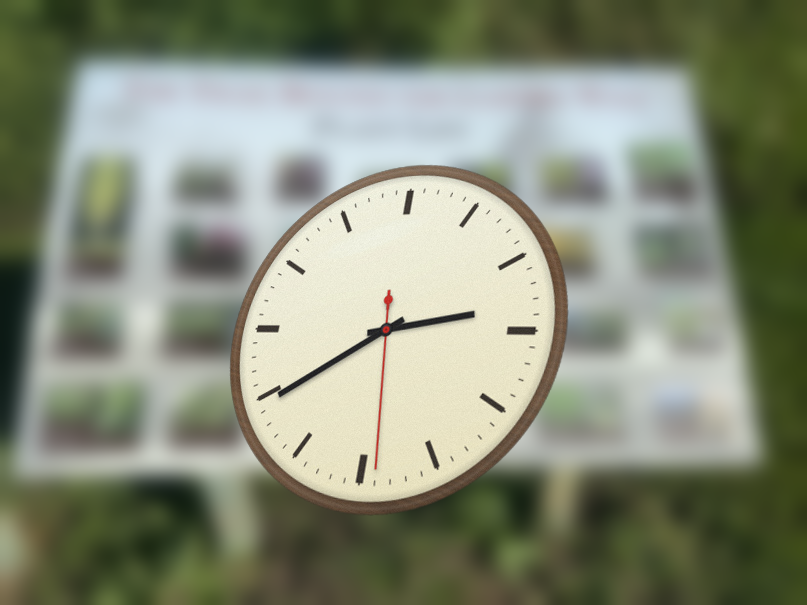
2:39:29
